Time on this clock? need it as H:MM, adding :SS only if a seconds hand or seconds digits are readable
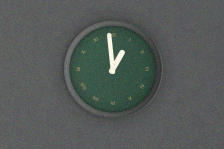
12:59
